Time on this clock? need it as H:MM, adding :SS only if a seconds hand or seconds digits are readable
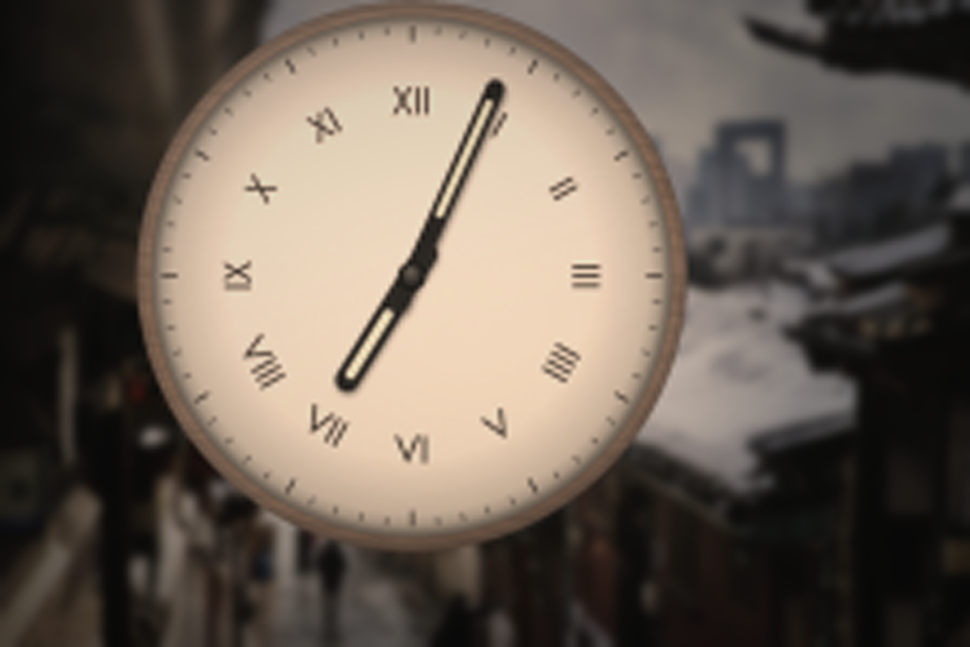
7:04
